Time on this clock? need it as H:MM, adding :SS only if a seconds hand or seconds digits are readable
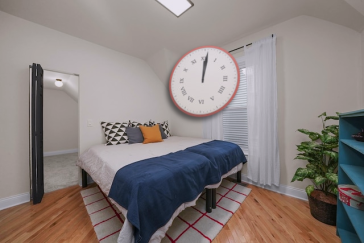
12:01
